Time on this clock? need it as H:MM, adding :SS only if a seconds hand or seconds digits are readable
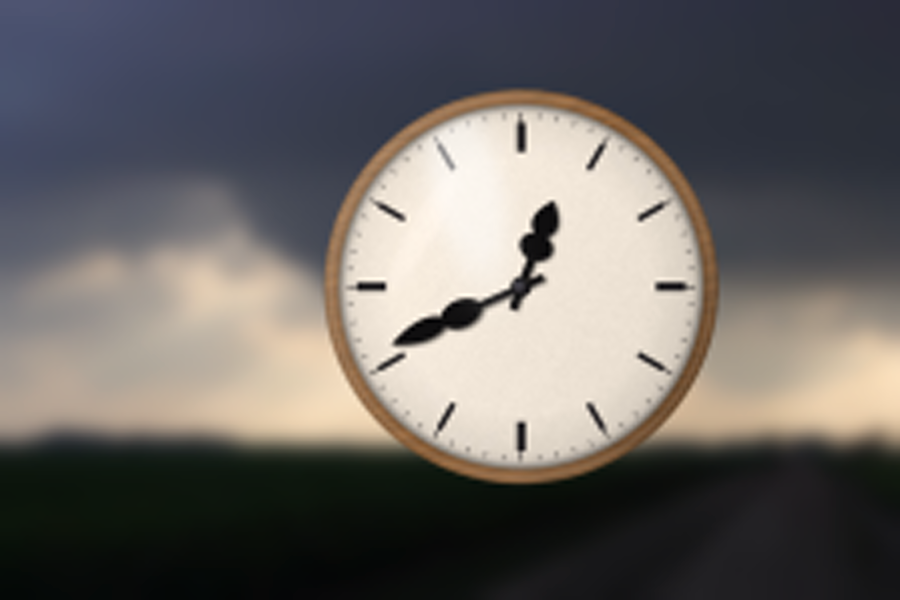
12:41
